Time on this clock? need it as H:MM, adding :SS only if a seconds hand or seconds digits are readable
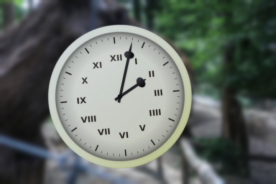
2:03
